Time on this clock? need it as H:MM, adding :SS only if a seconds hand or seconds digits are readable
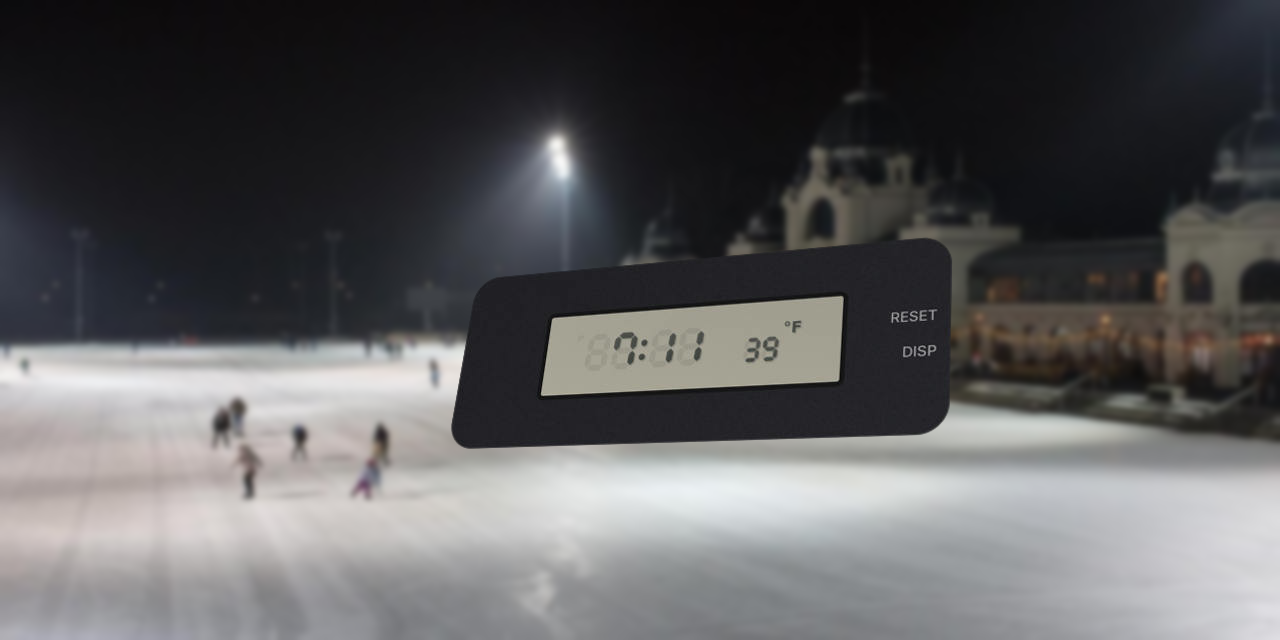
7:11
